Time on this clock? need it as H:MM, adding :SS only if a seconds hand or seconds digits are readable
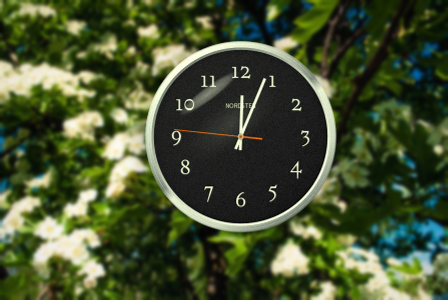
12:03:46
